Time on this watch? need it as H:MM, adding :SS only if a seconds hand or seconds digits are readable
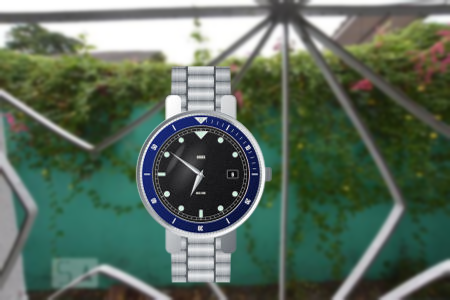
6:51
